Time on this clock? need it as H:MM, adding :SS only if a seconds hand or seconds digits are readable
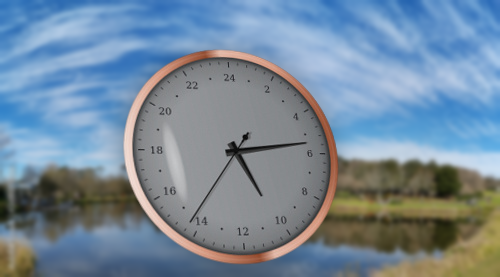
10:13:36
